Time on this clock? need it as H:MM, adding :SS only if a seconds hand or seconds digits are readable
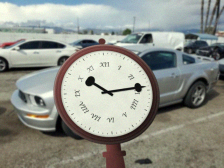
10:14
